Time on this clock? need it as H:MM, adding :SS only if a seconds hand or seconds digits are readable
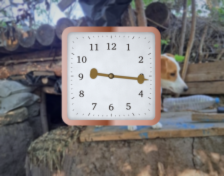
9:16
